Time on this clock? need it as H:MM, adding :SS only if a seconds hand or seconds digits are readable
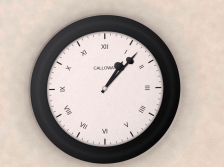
1:07
